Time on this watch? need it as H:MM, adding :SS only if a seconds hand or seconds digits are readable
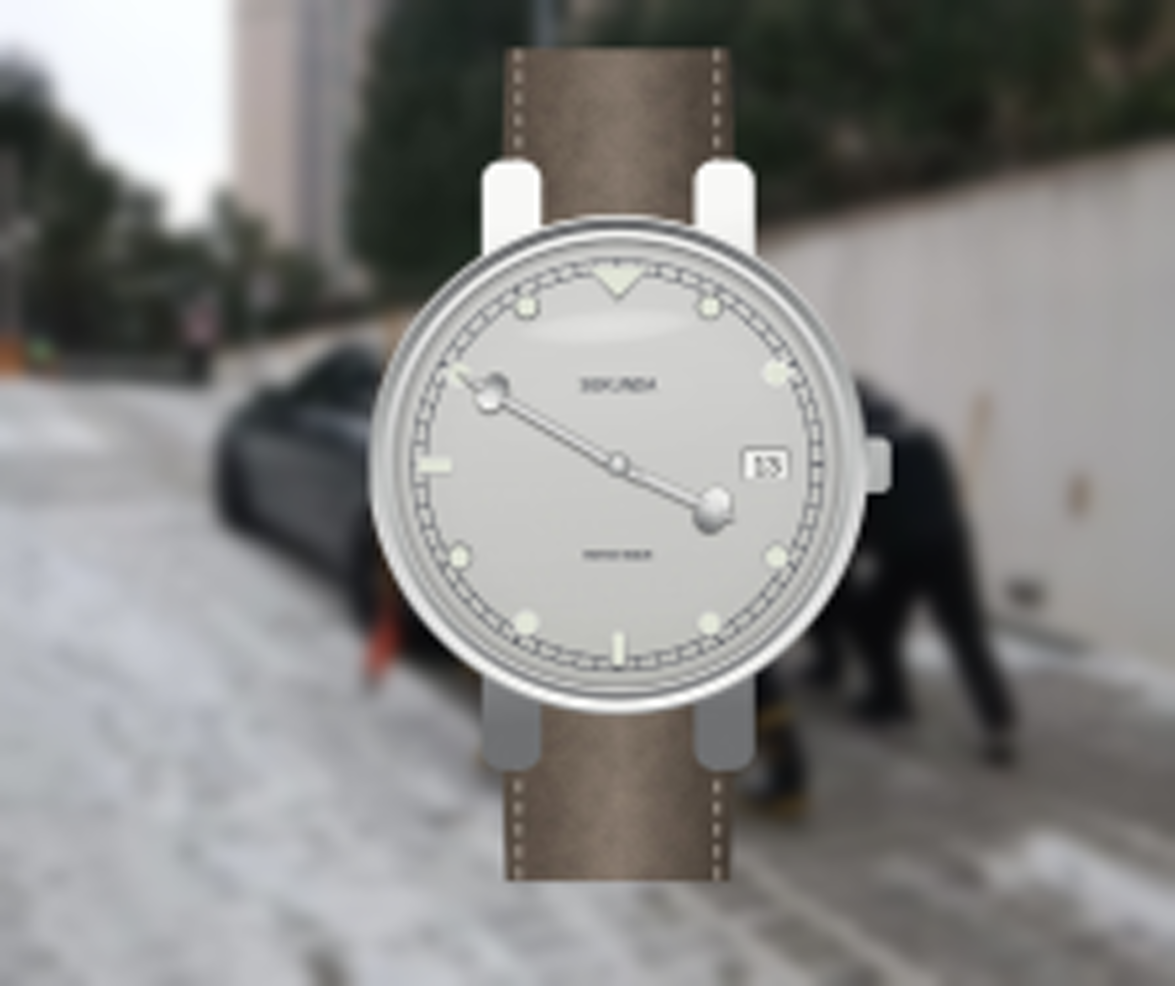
3:50
